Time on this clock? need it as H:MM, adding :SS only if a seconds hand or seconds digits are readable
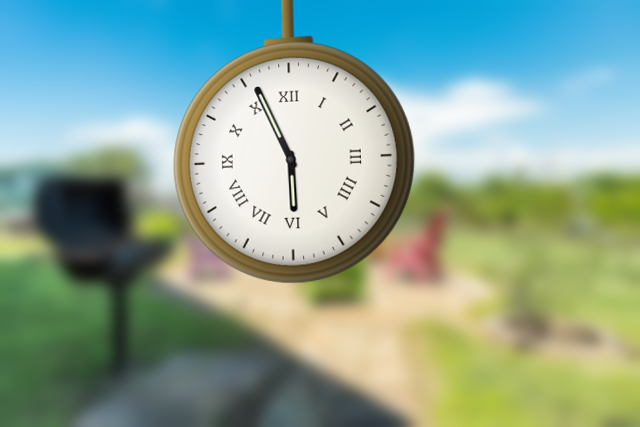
5:56
